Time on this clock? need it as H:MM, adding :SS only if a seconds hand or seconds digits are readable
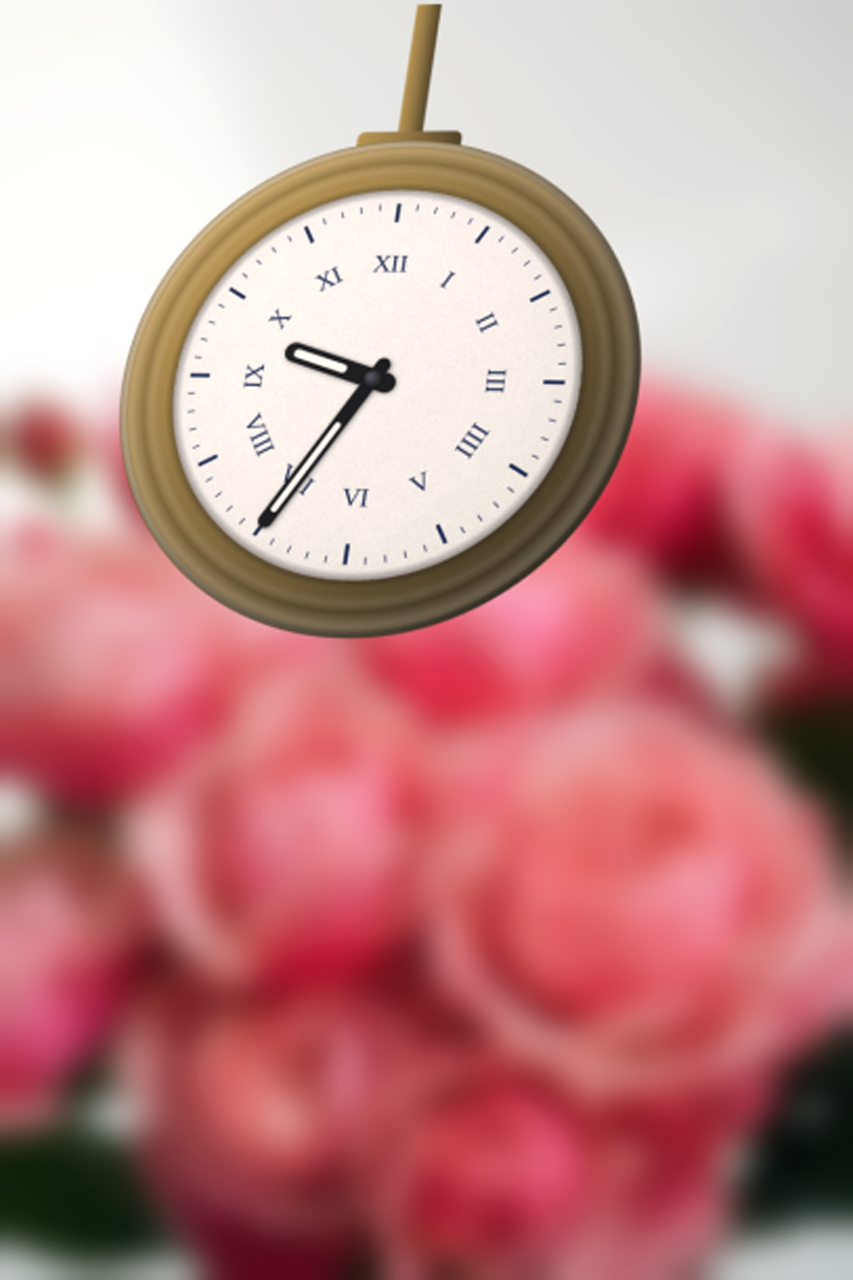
9:35
